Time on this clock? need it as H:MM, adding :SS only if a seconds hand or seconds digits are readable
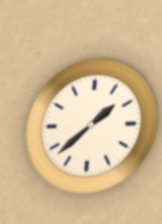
1:38
